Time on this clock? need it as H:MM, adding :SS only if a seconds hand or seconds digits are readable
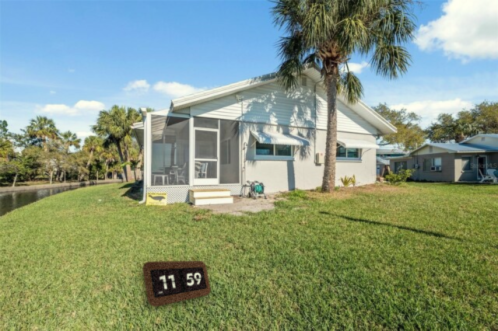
11:59
